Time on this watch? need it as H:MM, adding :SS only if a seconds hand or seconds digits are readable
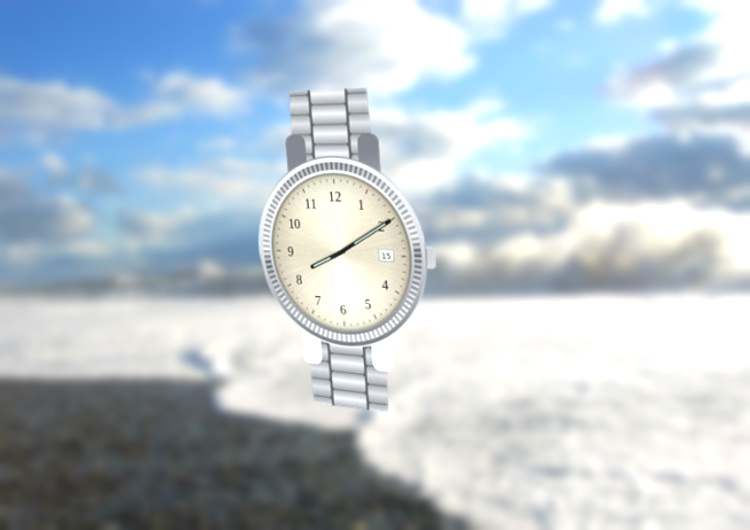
8:10
